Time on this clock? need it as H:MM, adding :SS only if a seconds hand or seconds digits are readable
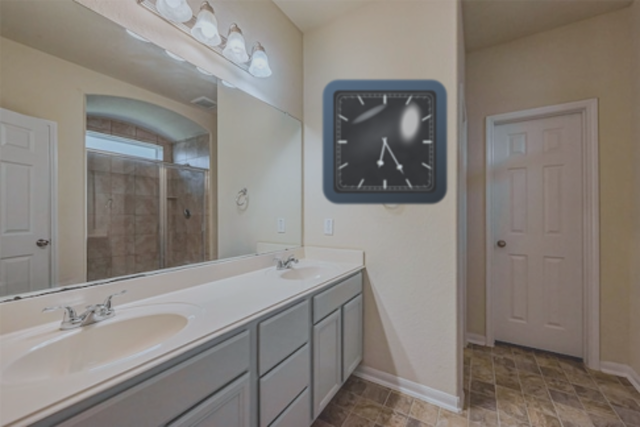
6:25
